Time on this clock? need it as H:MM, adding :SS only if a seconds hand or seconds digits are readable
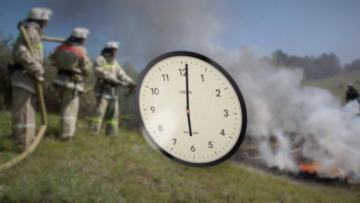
6:01
